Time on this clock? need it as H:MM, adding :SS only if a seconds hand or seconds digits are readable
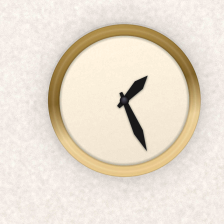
1:26
